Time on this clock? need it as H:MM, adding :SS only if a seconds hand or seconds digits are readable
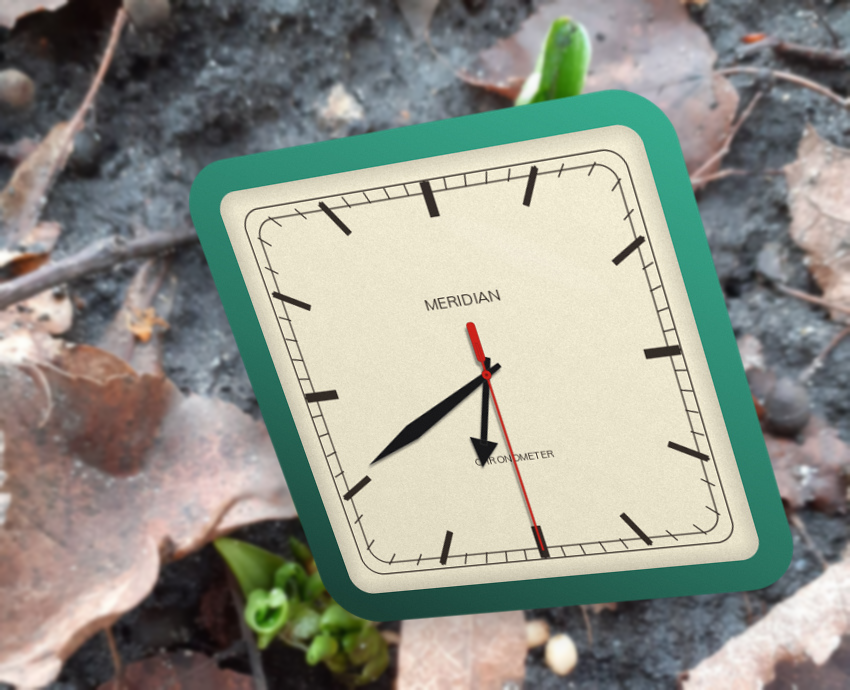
6:40:30
